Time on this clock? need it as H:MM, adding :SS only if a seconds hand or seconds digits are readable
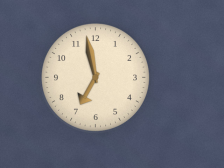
6:58
